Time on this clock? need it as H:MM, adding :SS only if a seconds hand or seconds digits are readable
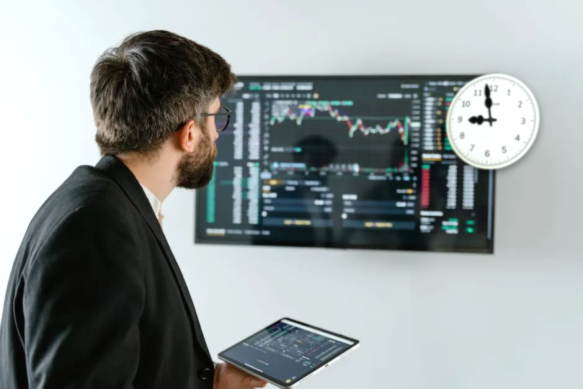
8:58
